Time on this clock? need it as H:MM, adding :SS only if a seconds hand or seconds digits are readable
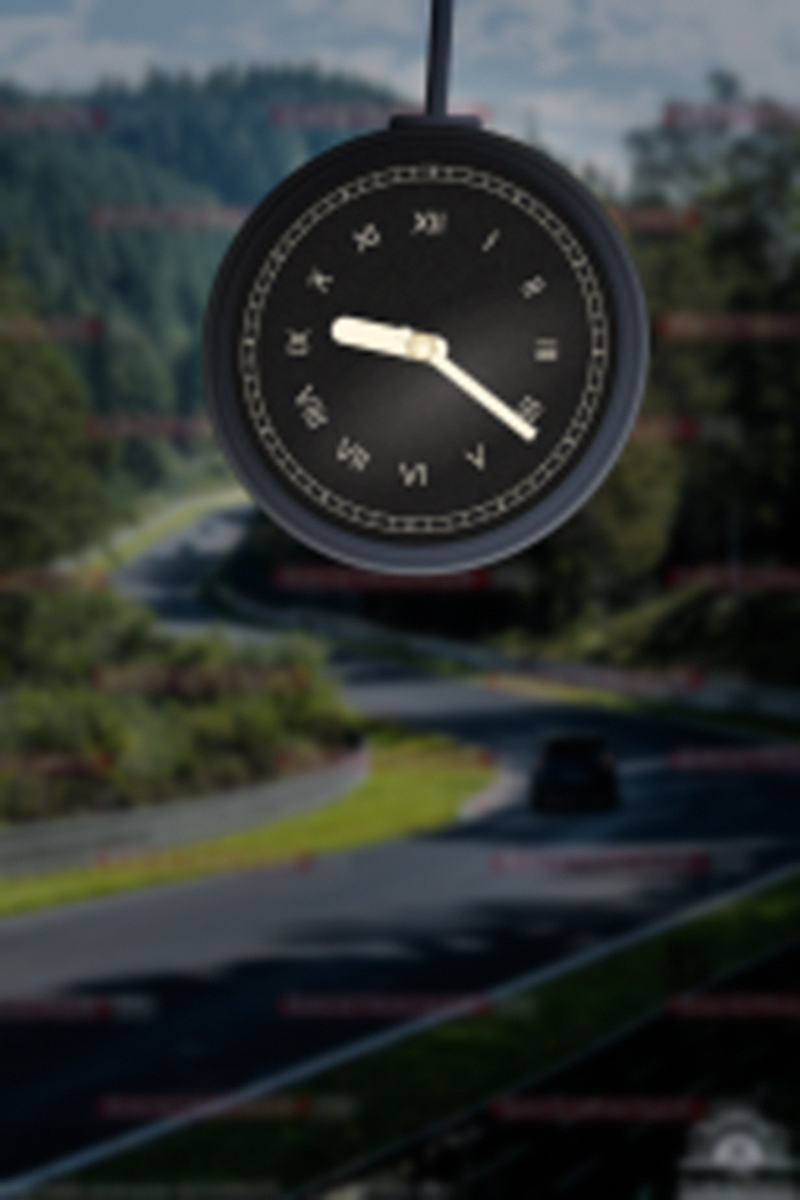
9:21
